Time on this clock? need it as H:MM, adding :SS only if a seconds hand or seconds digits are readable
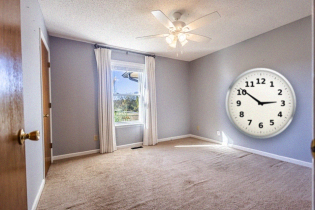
2:51
